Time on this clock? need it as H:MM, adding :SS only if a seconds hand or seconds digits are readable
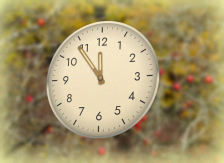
11:54
